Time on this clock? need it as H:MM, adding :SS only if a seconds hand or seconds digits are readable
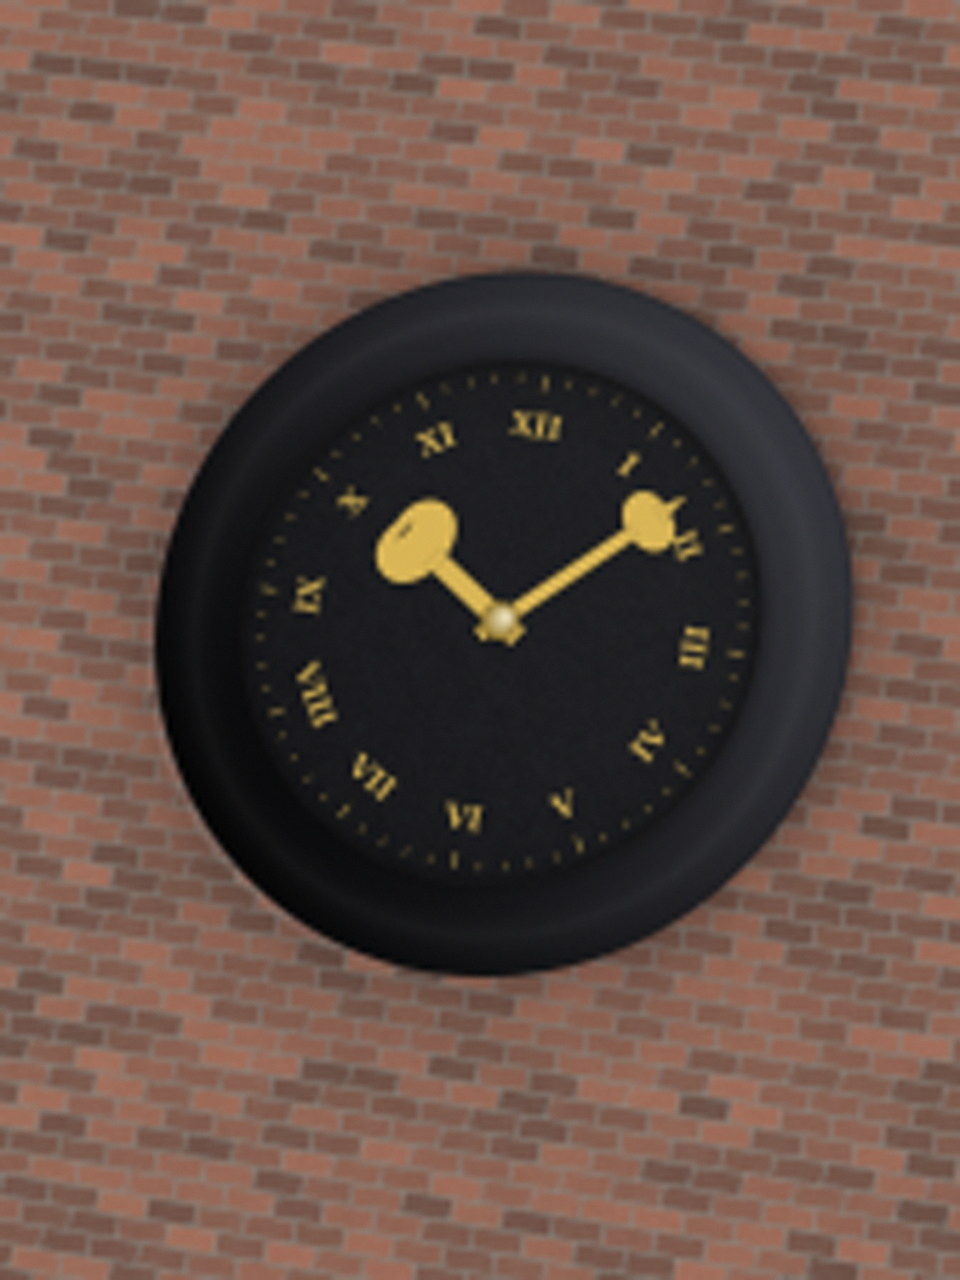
10:08
